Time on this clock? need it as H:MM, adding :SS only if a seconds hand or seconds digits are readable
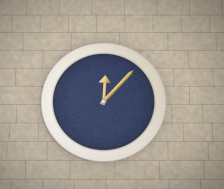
12:07
